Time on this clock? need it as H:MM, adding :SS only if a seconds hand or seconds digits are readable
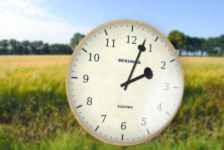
2:03
